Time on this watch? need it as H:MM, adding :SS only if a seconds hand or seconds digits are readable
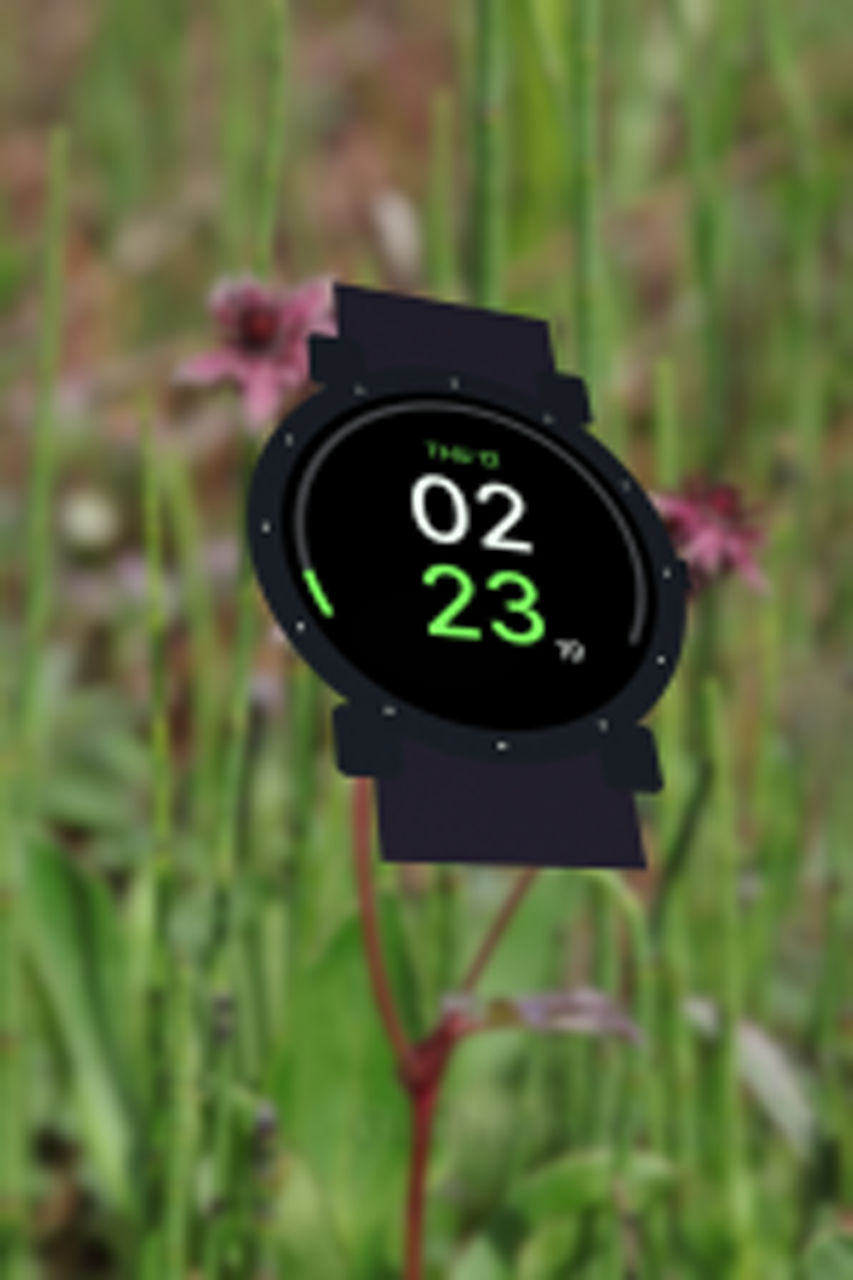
2:23
